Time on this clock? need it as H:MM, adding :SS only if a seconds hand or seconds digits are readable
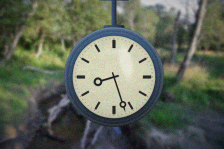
8:27
